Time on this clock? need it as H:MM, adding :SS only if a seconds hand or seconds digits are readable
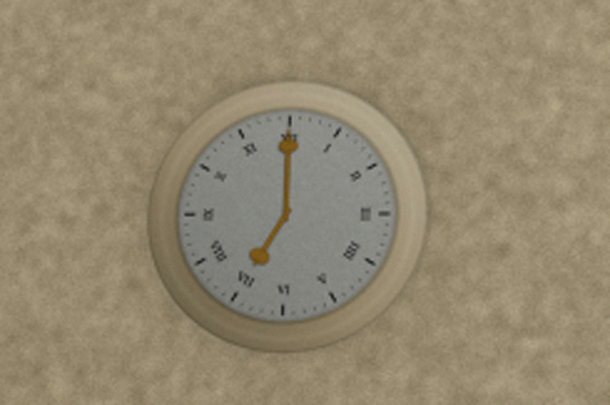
7:00
